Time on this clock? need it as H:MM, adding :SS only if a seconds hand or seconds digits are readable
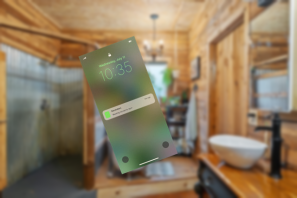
10:35
